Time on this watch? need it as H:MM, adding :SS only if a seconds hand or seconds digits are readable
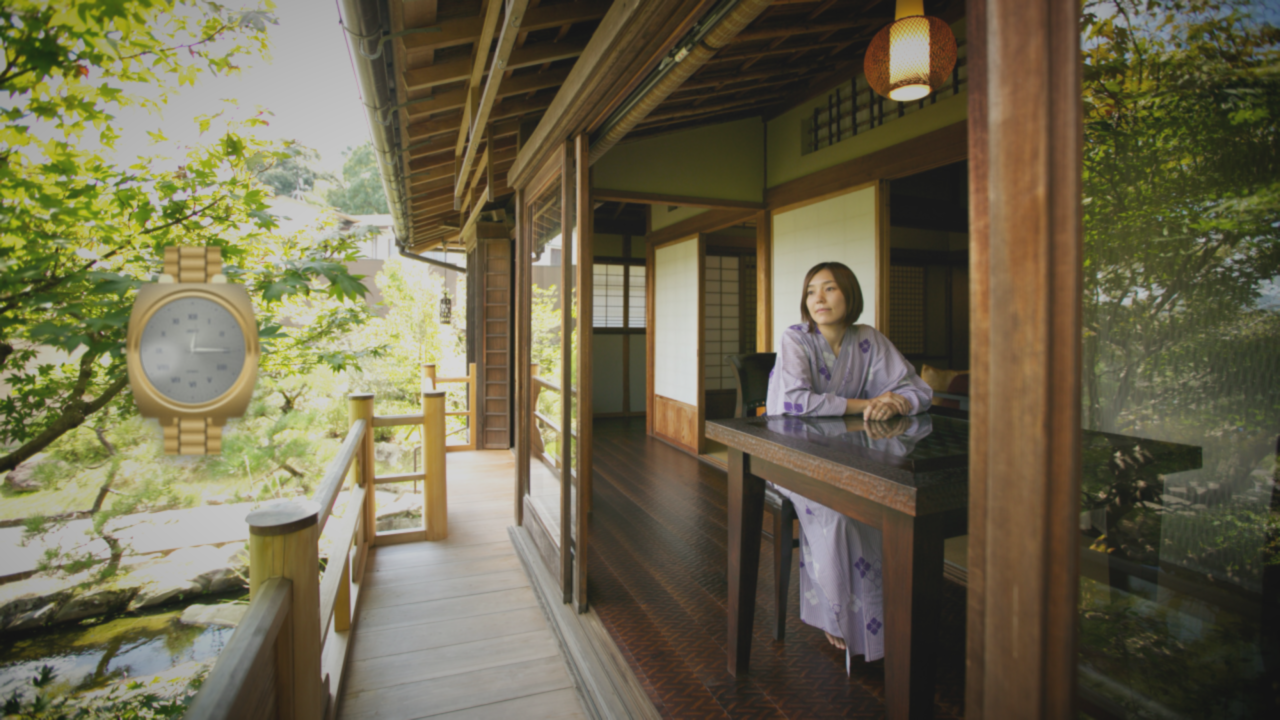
12:15
